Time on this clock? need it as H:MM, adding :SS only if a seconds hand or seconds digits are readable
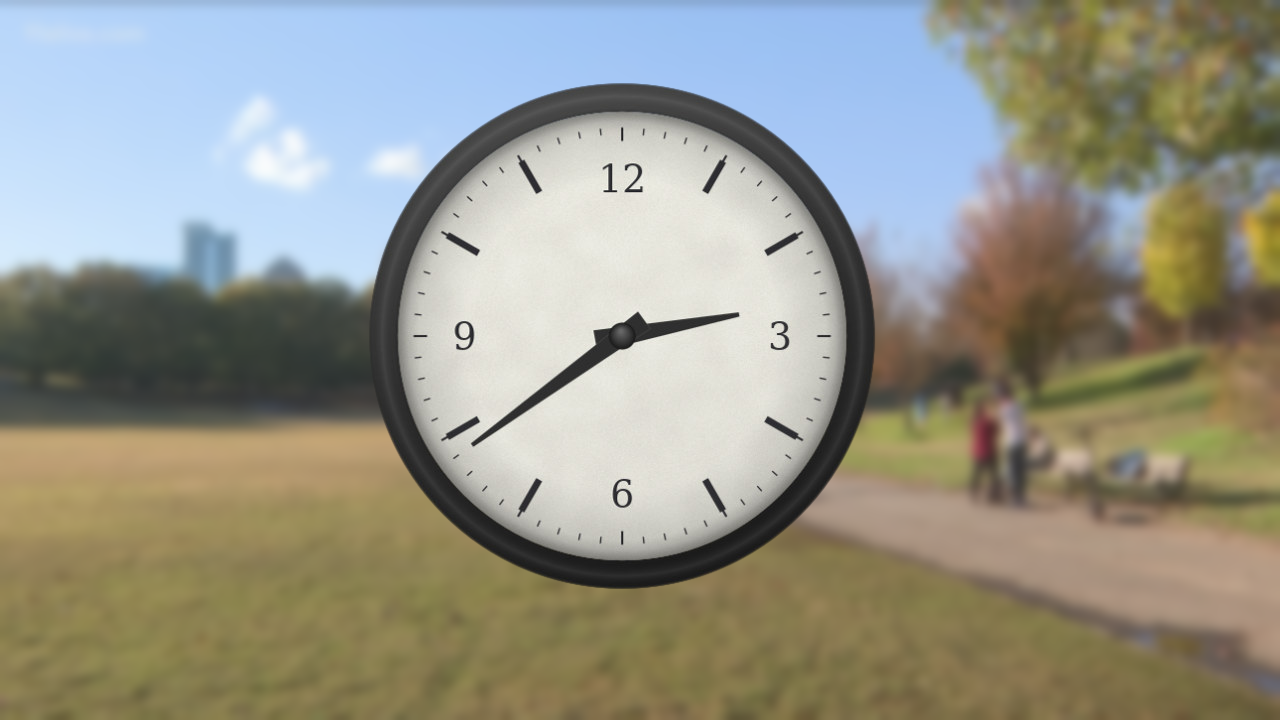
2:39
